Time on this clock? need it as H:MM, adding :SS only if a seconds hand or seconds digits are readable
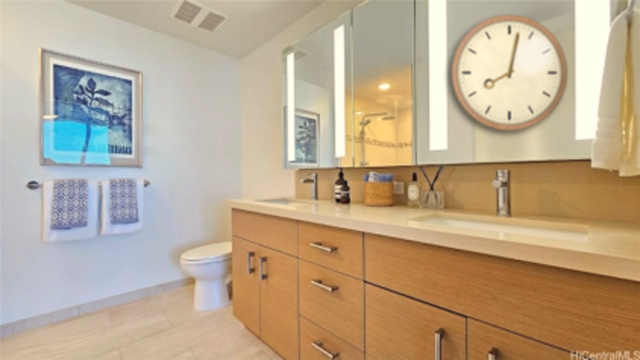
8:02
